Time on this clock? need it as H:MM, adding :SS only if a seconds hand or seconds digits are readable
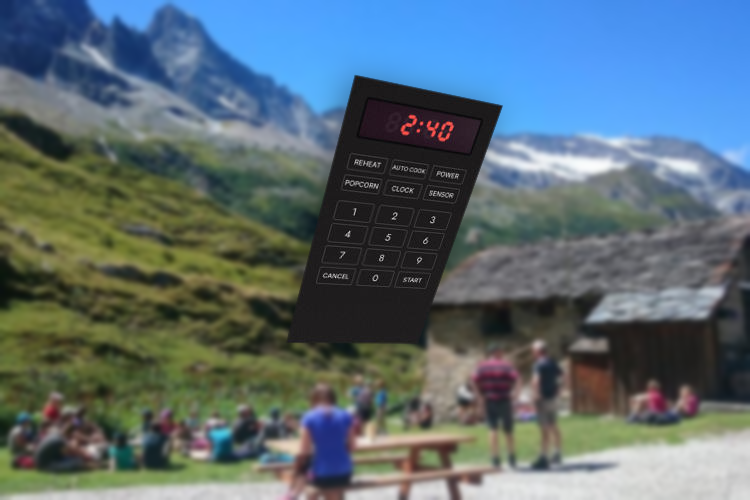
2:40
